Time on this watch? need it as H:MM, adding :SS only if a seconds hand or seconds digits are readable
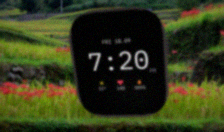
7:20
